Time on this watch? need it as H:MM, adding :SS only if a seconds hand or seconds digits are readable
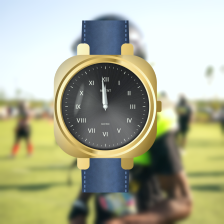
11:59
